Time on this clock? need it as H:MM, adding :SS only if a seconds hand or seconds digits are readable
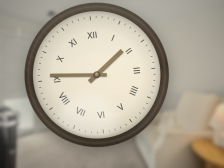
1:46
